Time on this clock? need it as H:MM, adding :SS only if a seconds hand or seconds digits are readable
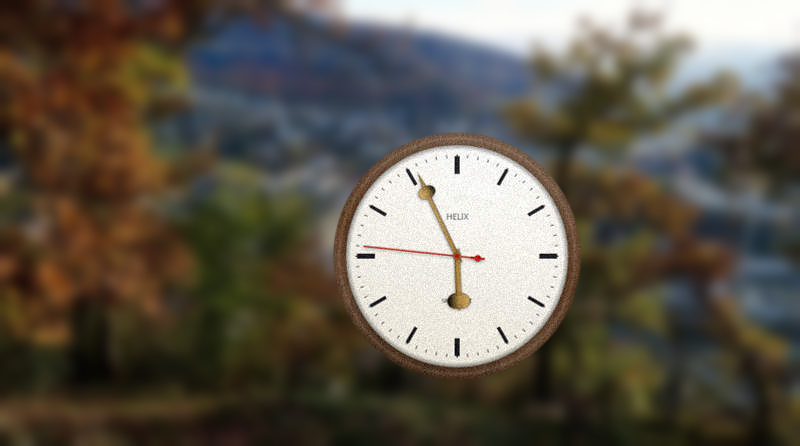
5:55:46
